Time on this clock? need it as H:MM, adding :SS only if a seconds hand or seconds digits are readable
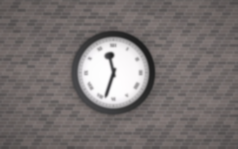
11:33
